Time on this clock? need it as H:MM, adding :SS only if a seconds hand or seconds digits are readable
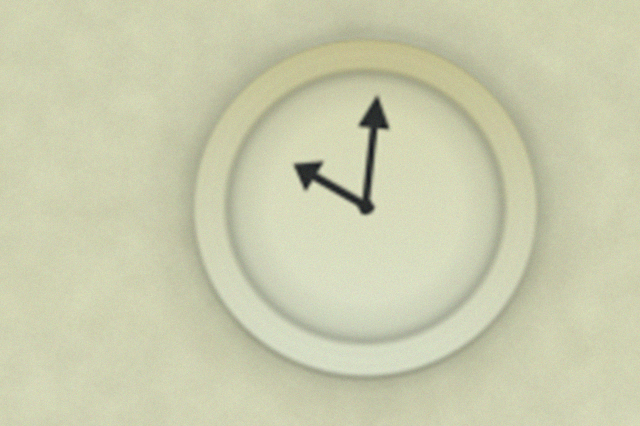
10:01
